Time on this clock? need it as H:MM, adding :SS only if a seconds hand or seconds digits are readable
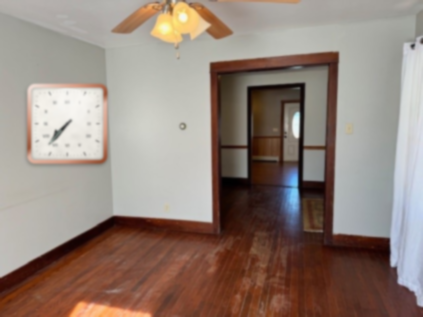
7:37
